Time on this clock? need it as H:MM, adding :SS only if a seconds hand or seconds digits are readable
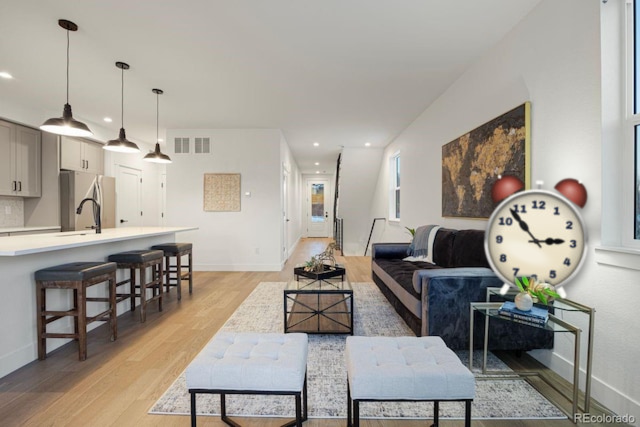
2:53
